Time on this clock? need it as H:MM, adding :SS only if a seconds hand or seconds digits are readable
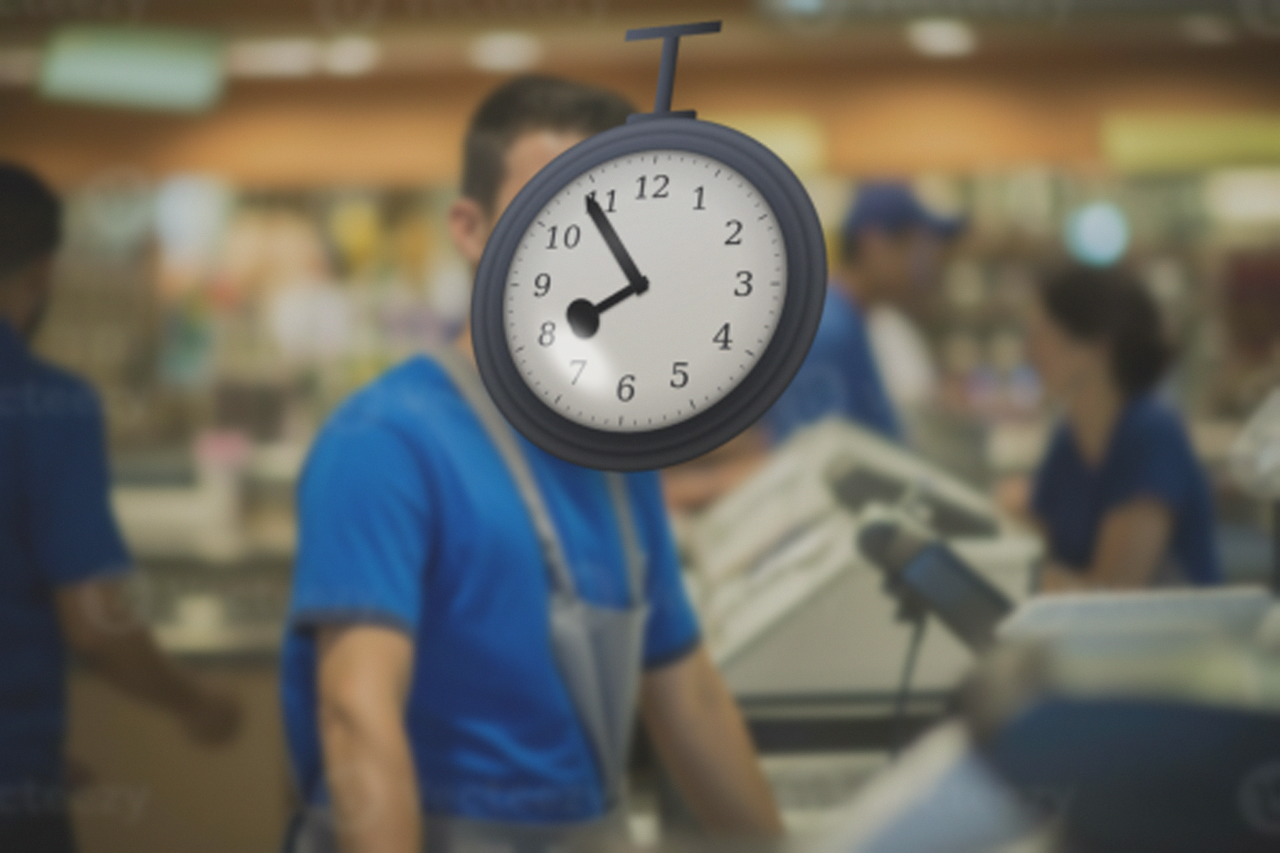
7:54
